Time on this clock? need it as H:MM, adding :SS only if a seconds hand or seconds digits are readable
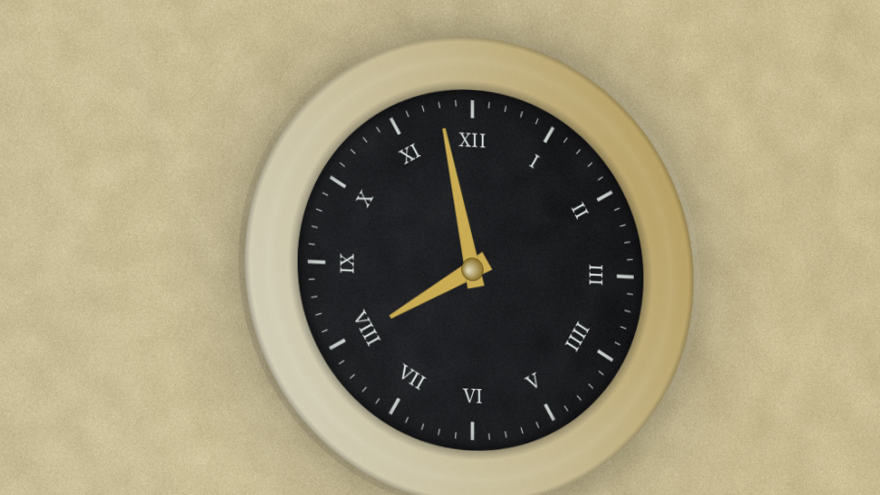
7:58
